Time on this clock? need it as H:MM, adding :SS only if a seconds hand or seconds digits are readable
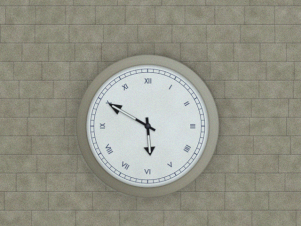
5:50
